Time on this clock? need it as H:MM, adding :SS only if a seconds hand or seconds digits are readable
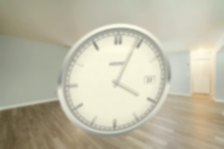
4:04
